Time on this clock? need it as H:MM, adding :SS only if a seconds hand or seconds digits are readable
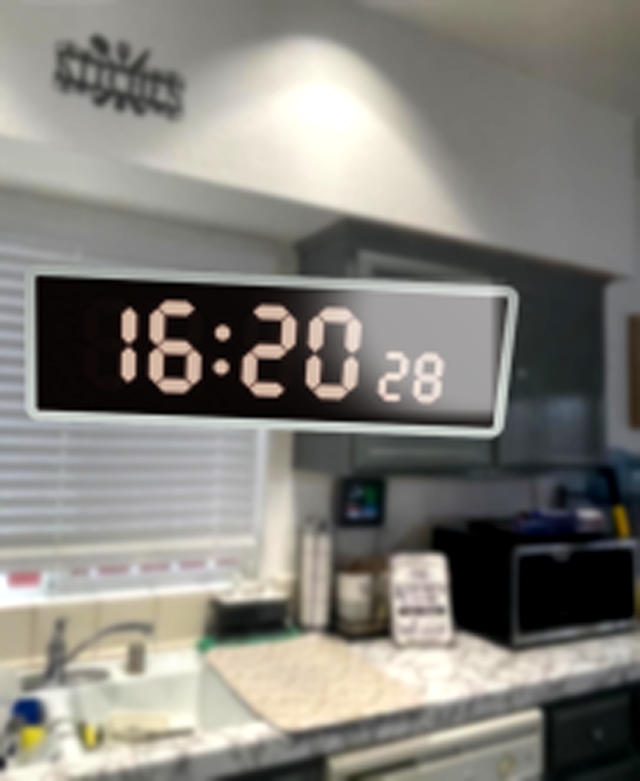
16:20:28
